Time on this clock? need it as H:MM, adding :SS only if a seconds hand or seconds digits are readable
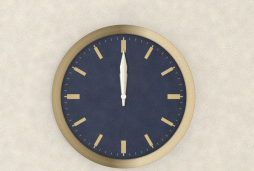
12:00
